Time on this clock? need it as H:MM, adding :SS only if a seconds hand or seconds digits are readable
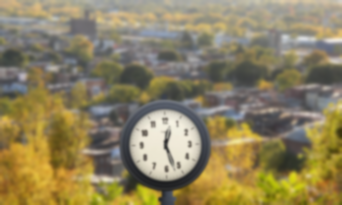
12:27
